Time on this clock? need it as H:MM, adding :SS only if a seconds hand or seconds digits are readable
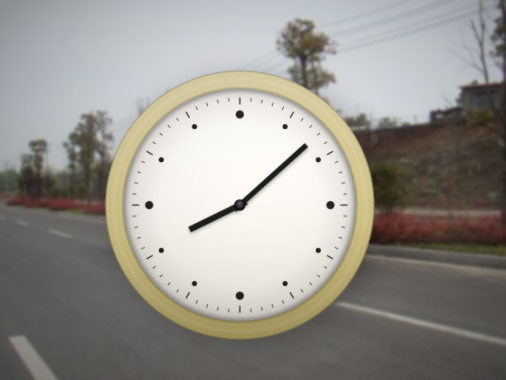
8:08
